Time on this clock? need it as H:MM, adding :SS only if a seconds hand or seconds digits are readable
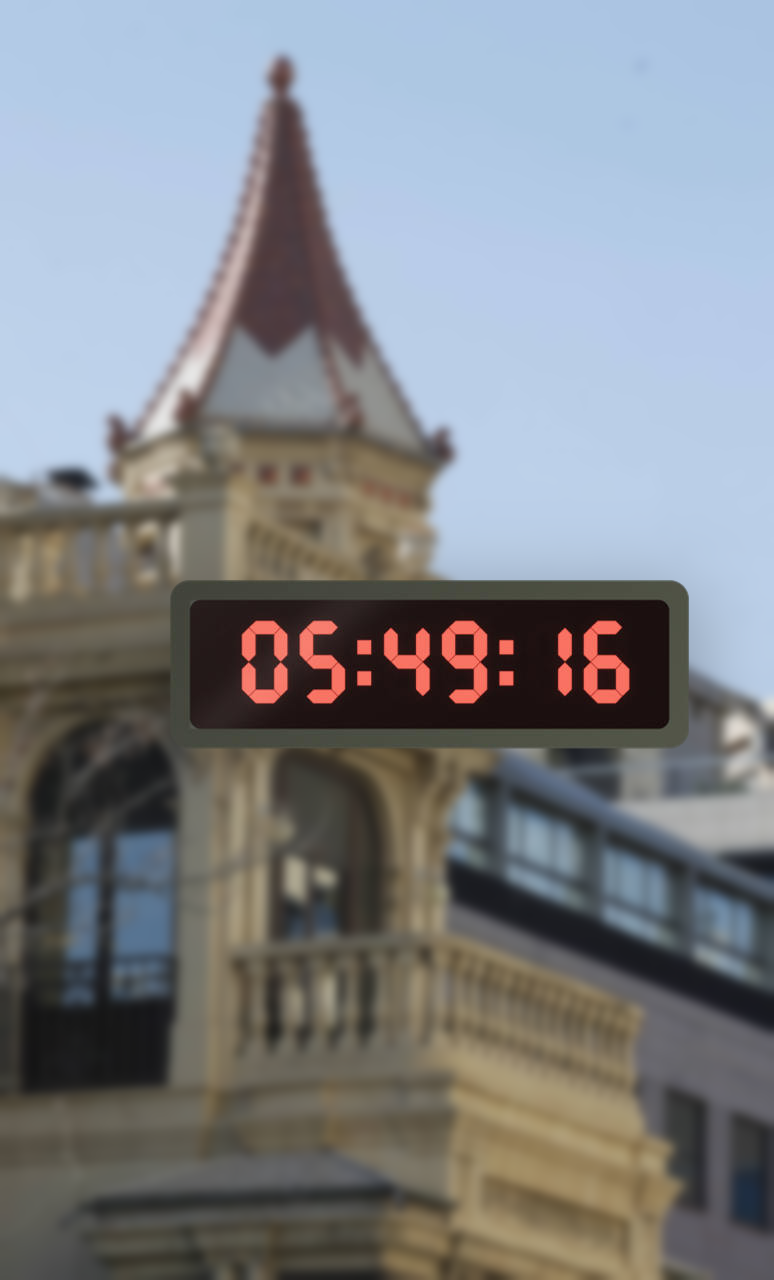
5:49:16
